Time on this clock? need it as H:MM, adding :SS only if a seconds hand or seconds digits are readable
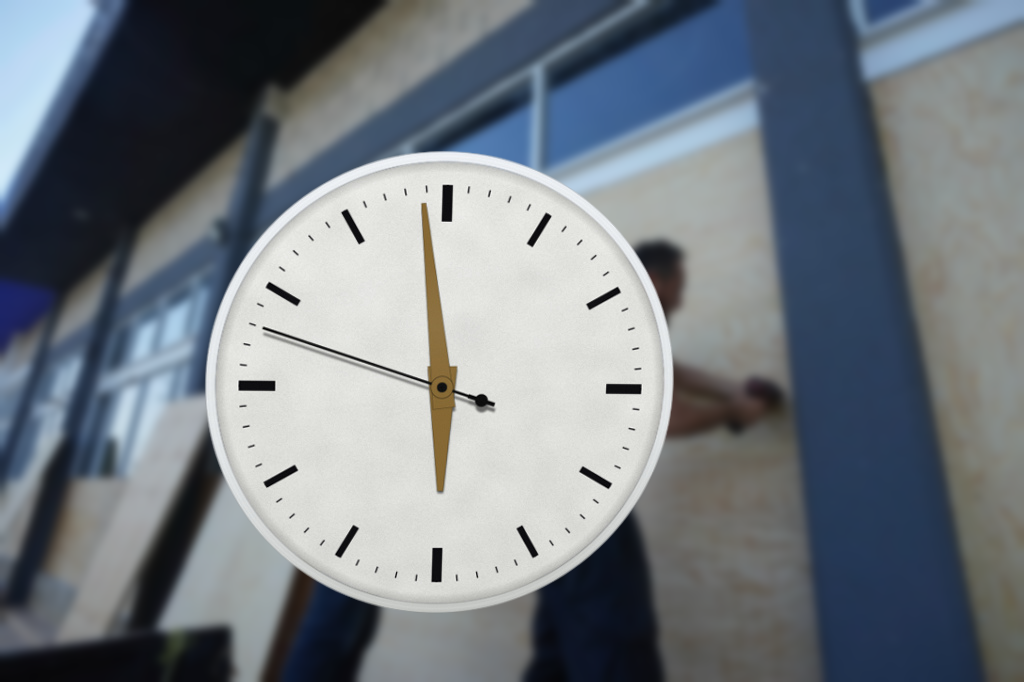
5:58:48
